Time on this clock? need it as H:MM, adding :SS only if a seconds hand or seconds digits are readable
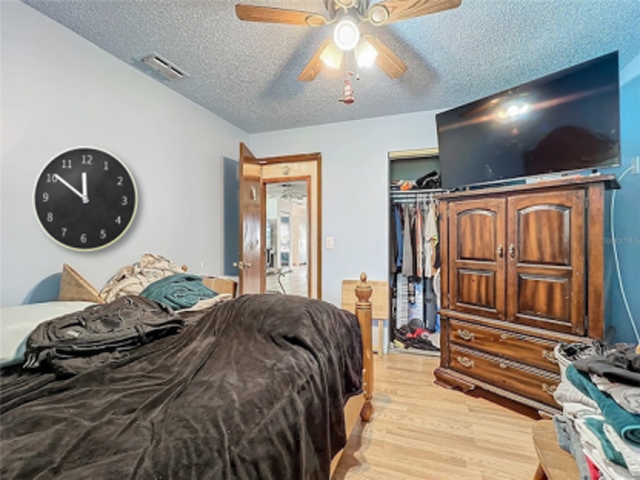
11:51
